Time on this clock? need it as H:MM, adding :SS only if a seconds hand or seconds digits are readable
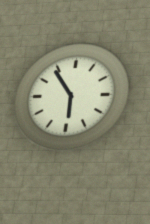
5:54
